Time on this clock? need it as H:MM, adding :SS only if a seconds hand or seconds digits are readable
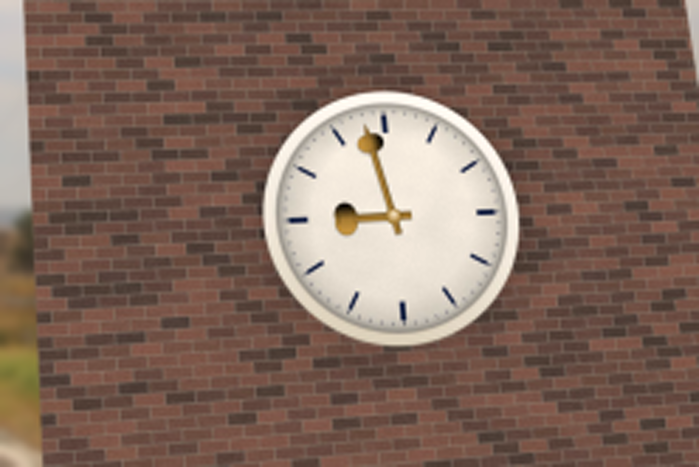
8:58
